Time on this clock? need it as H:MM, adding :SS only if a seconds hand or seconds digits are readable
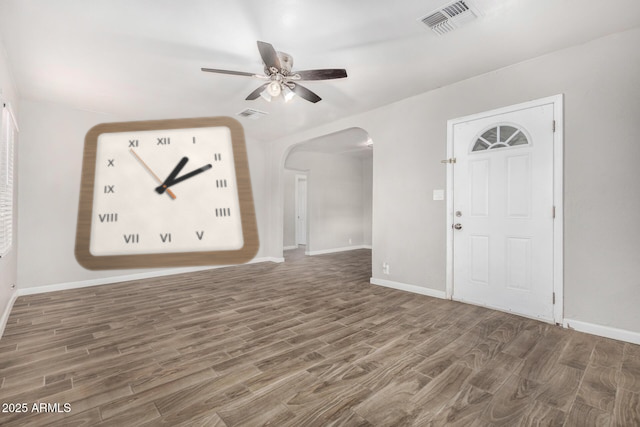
1:10:54
